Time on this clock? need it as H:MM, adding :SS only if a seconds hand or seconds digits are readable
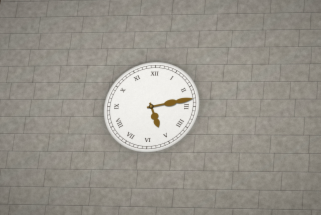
5:13
